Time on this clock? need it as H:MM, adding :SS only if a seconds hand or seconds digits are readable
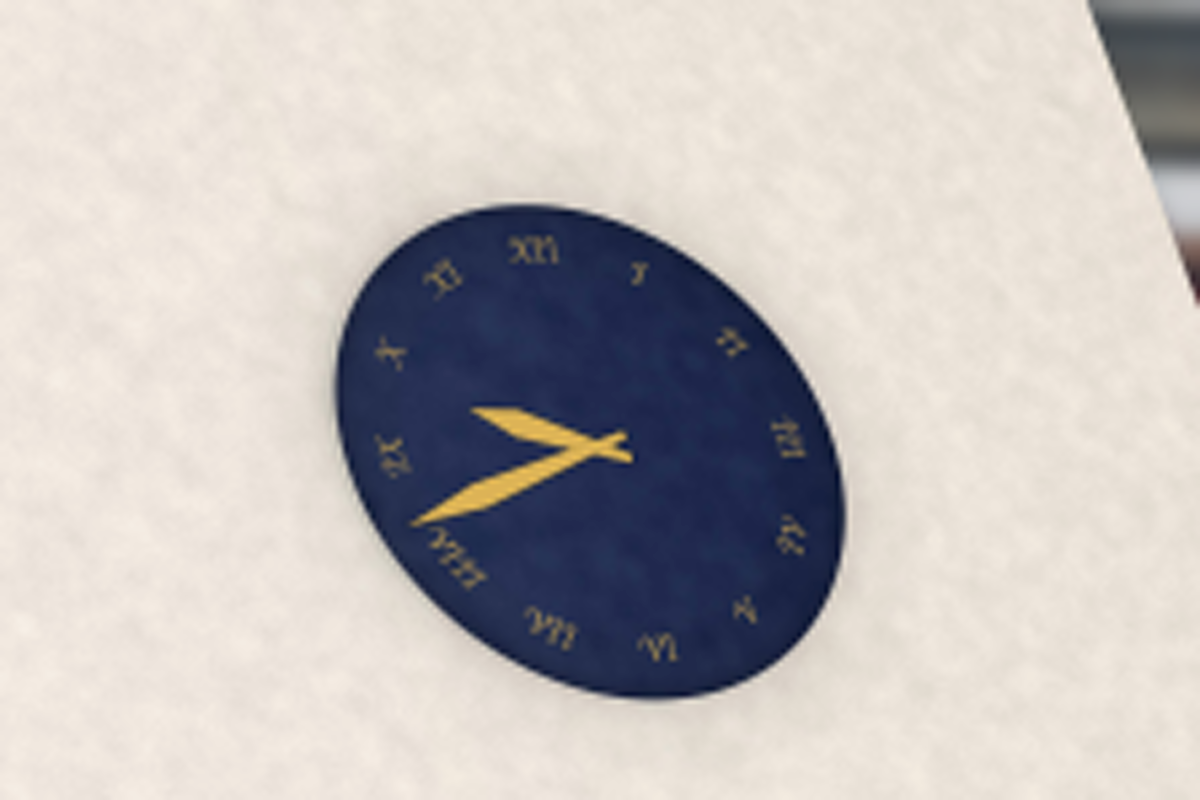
9:42
